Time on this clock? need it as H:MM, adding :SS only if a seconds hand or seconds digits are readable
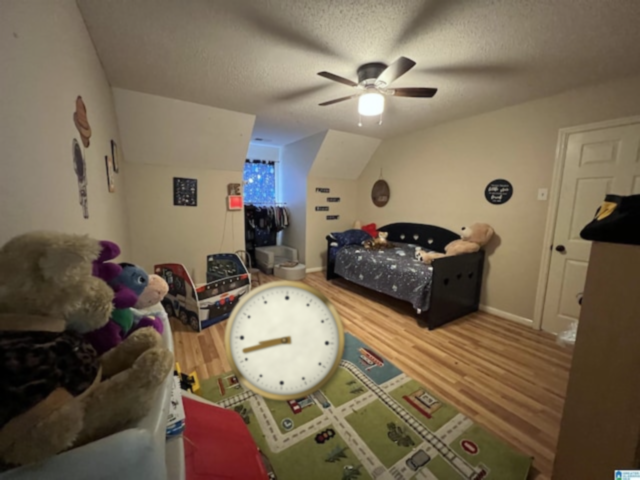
8:42
